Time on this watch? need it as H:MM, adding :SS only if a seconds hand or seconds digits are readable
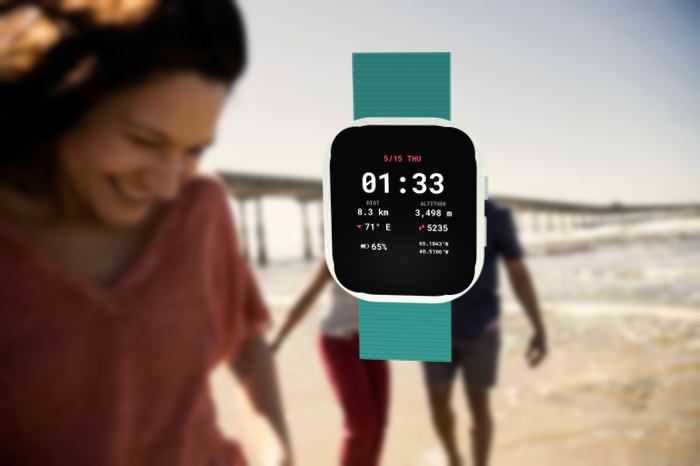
1:33
